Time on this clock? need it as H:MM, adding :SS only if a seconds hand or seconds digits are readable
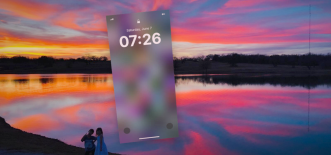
7:26
